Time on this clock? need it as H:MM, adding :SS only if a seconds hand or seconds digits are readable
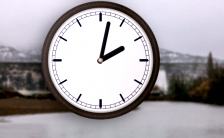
2:02
